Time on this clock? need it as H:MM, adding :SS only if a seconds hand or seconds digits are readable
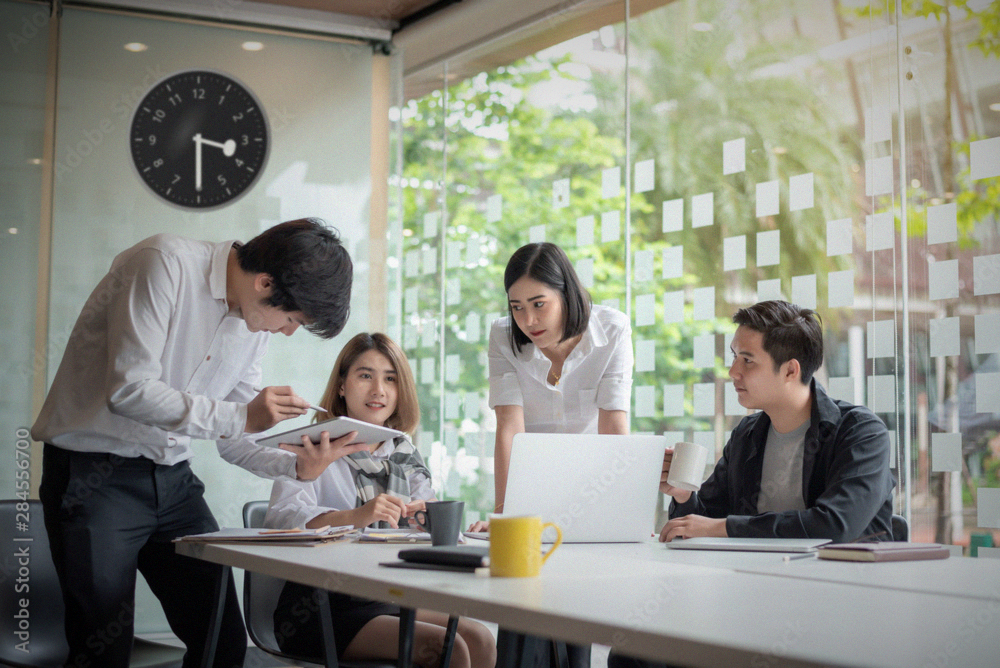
3:30
